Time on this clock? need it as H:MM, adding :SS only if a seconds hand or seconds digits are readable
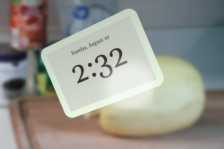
2:32
